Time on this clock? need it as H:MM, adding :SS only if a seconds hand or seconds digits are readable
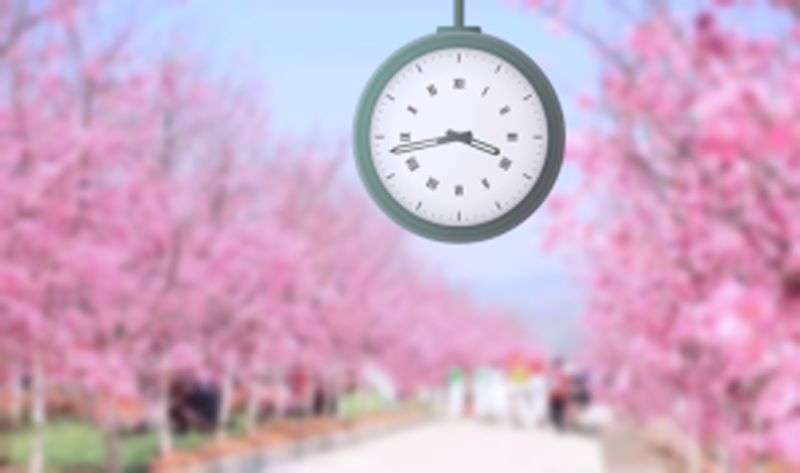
3:43
